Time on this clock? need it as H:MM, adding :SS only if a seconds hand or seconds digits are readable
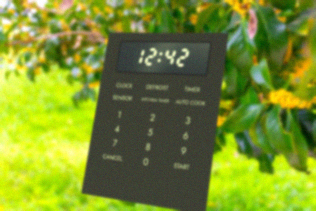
12:42
